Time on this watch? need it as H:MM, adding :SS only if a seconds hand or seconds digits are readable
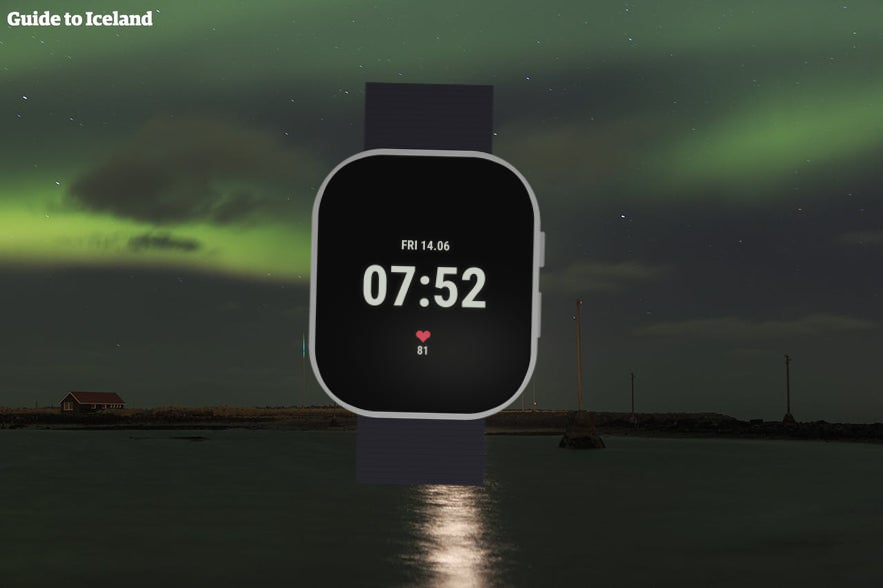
7:52
